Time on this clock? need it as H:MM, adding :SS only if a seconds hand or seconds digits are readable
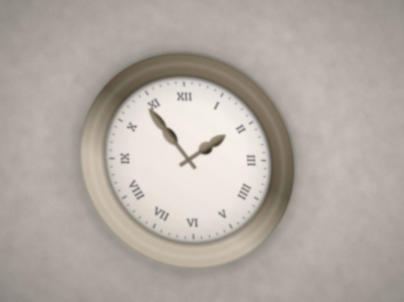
1:54
